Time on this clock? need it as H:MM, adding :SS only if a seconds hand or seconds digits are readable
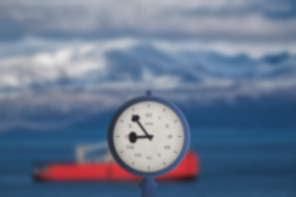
8:54
